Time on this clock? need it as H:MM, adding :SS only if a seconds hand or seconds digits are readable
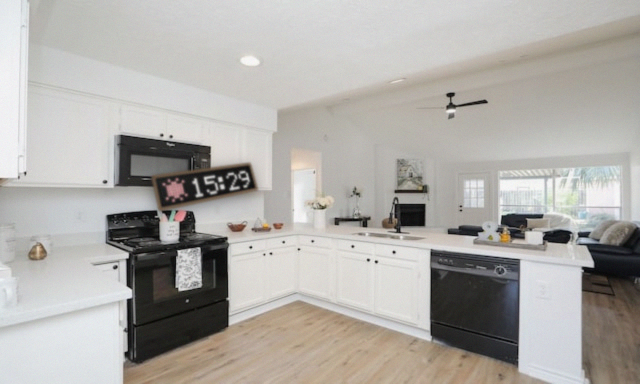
15:29
